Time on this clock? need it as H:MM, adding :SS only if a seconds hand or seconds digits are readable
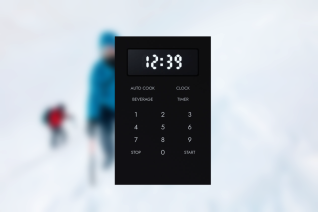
12:39
